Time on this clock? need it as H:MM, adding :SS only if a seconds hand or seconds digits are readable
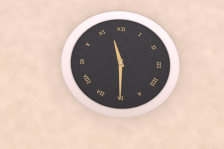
11:30
